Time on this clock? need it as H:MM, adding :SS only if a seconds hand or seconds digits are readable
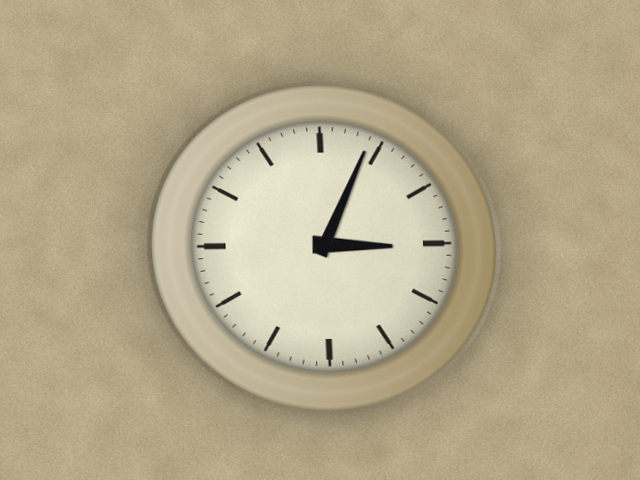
3:04
